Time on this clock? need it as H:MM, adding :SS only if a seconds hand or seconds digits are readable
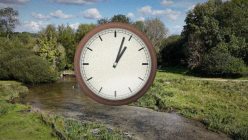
1:03
